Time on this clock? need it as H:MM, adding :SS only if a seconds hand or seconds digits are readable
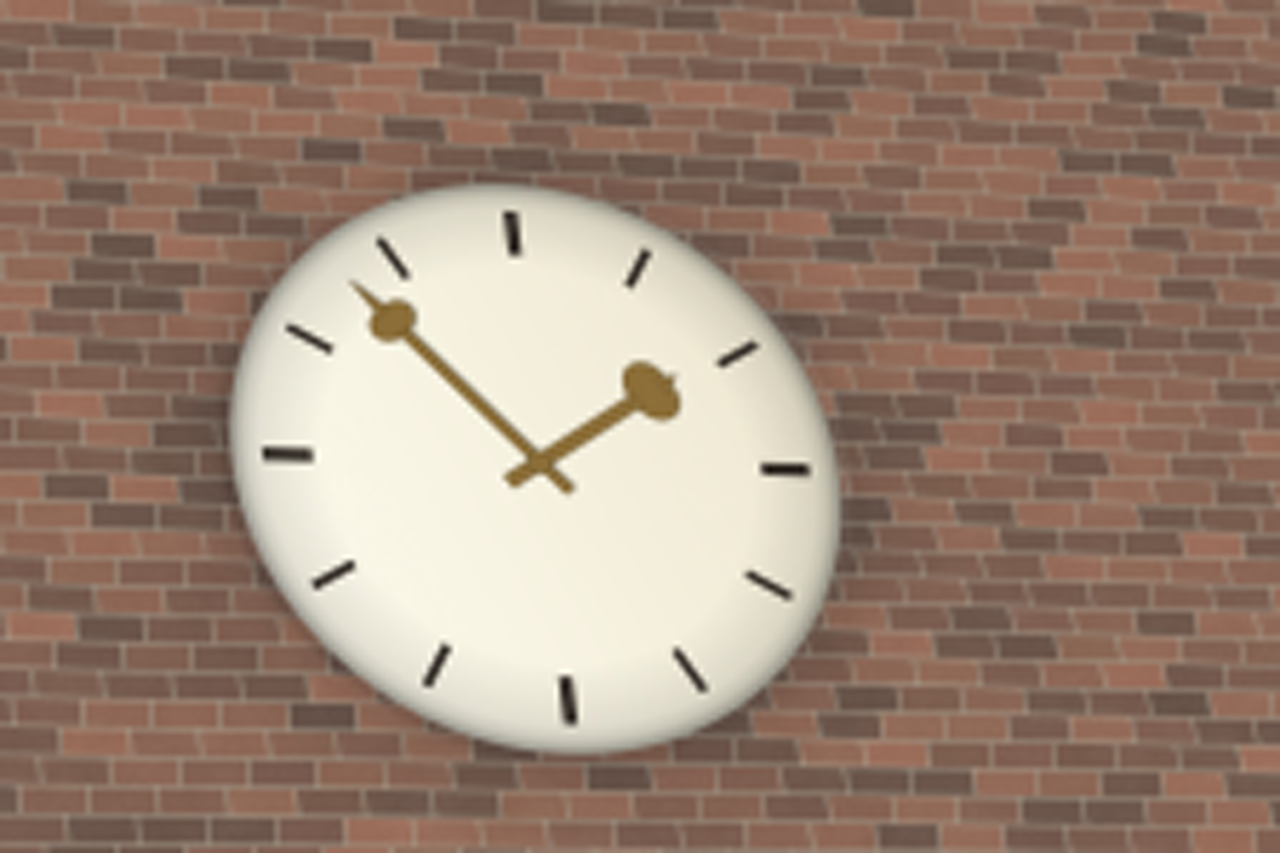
1:53
